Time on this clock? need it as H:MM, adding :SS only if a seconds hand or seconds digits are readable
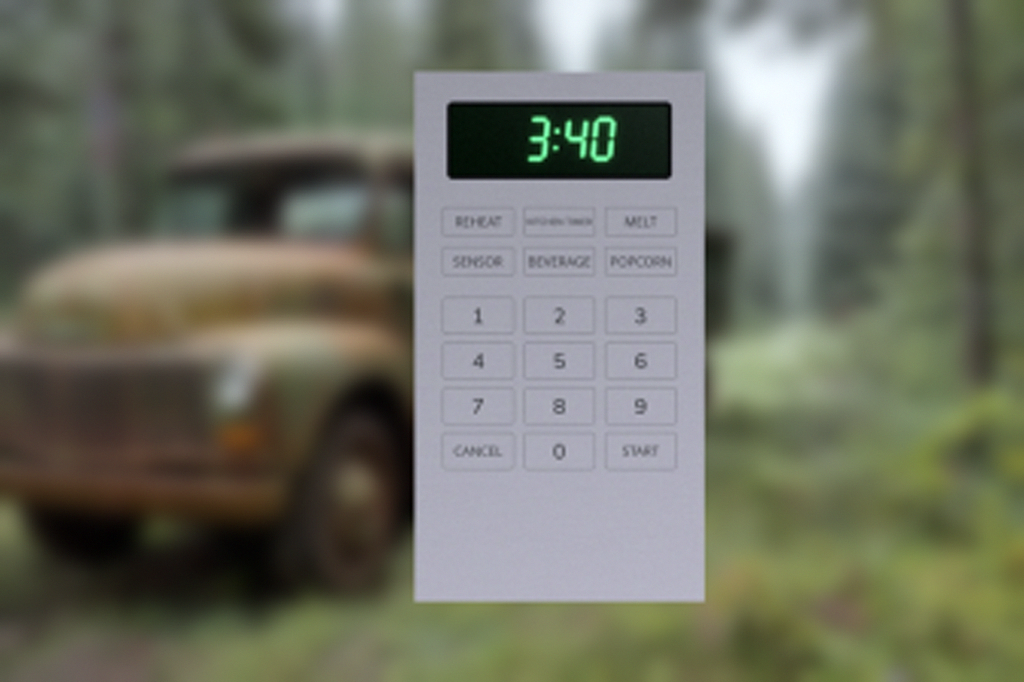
3:40
